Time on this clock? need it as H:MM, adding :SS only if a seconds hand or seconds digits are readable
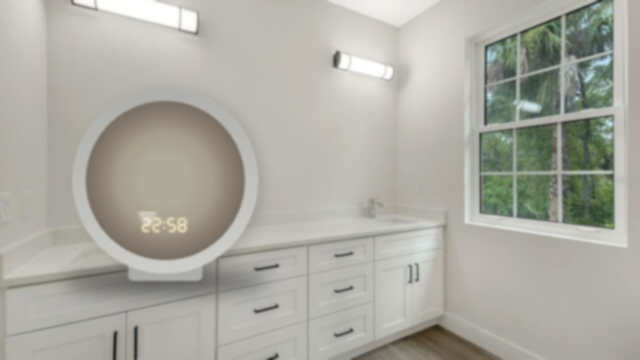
22:58
